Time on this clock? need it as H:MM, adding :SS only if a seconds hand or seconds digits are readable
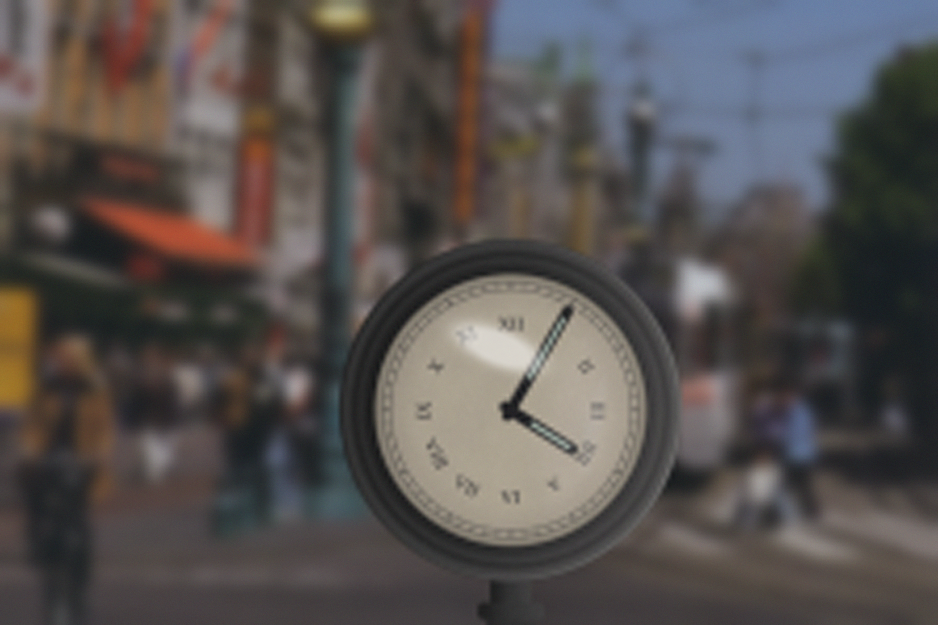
4:05
